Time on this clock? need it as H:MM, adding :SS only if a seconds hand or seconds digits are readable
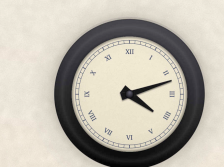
4:12
